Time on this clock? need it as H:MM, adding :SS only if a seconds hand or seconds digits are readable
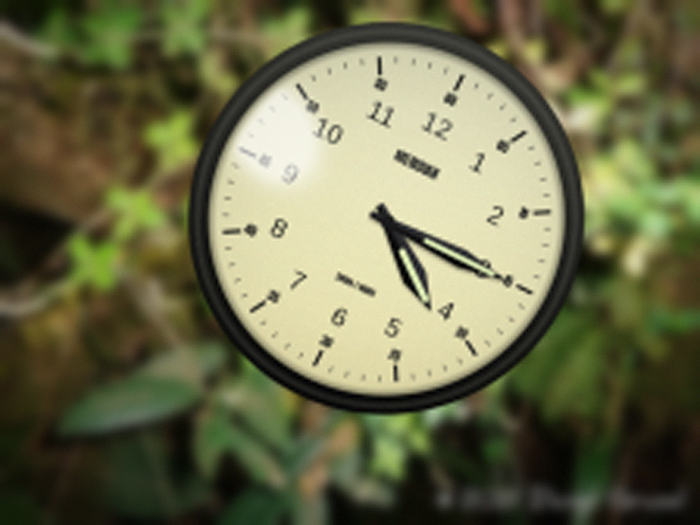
4:15
